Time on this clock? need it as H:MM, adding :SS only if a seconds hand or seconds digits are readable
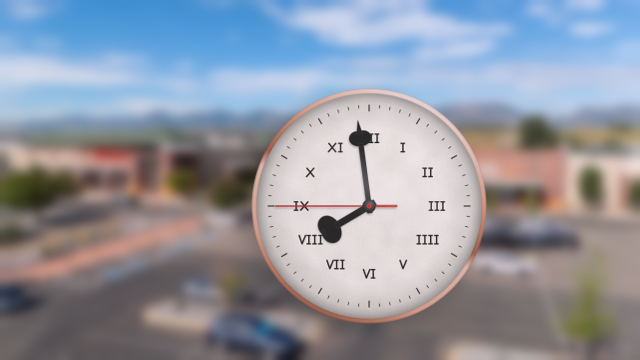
7:58:45
